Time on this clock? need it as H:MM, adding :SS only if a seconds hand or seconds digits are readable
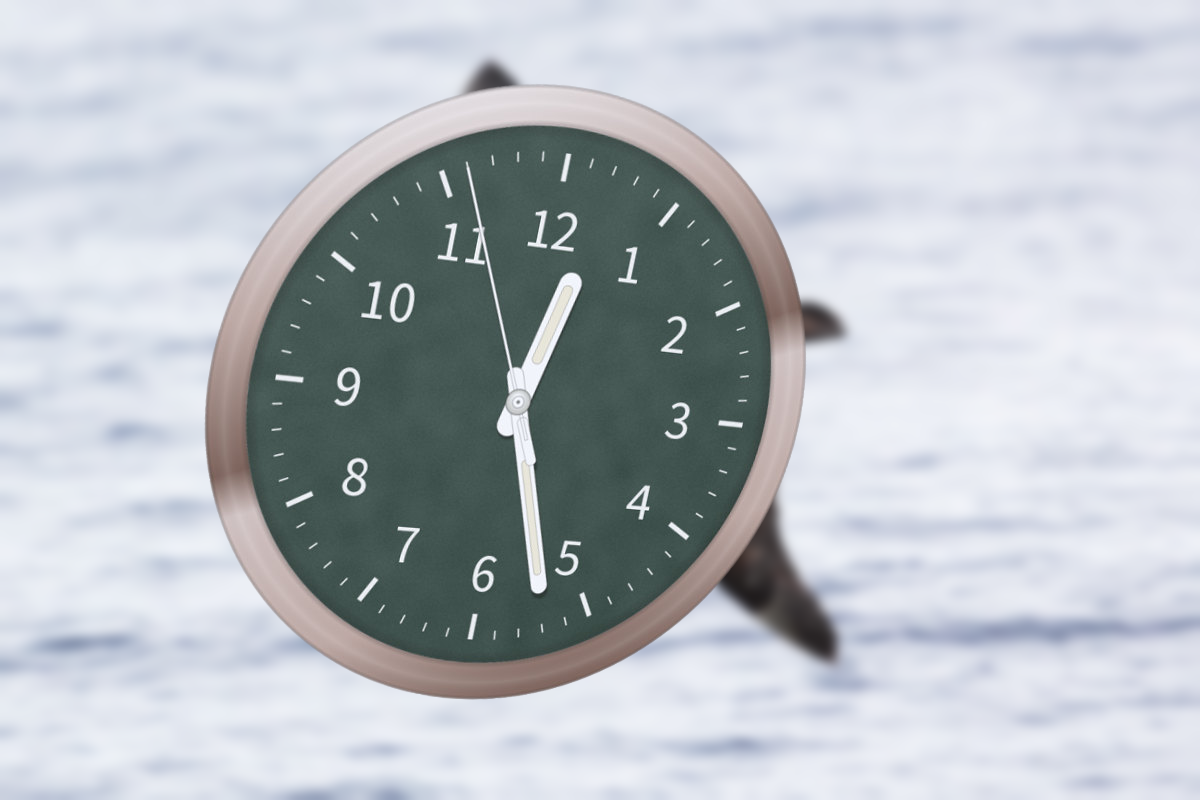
12:26:56
